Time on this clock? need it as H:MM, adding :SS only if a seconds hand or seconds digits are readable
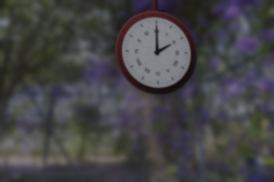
2:00
